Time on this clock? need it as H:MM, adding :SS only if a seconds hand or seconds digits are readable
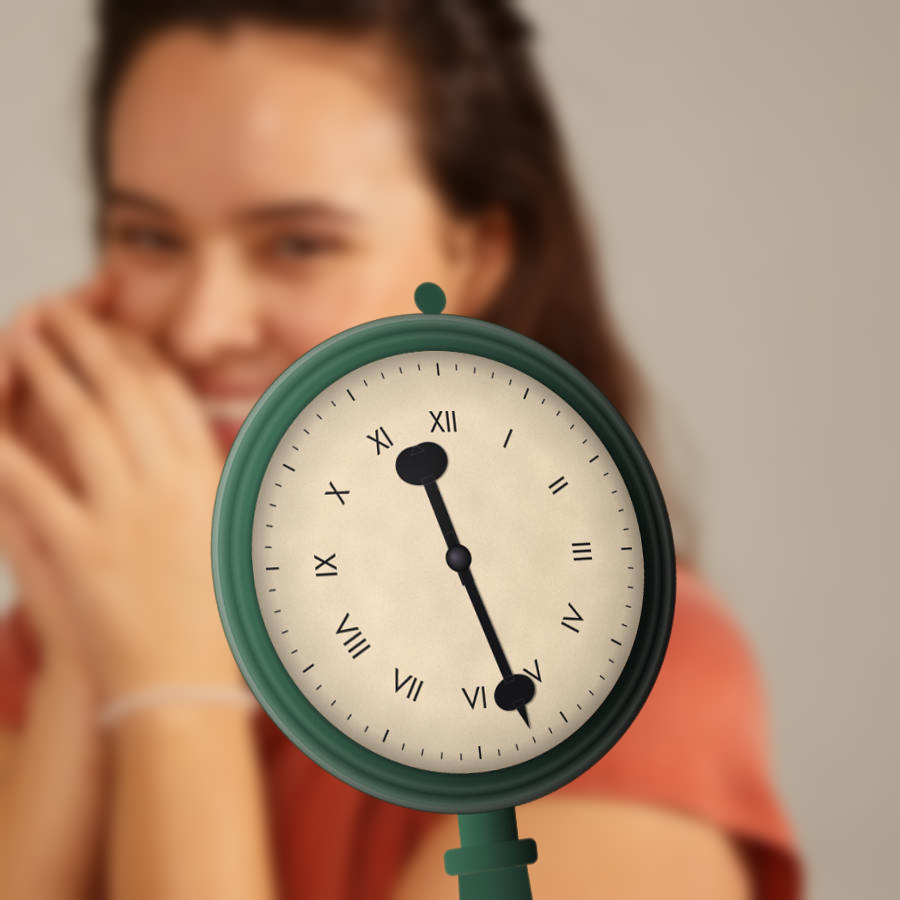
11:27
